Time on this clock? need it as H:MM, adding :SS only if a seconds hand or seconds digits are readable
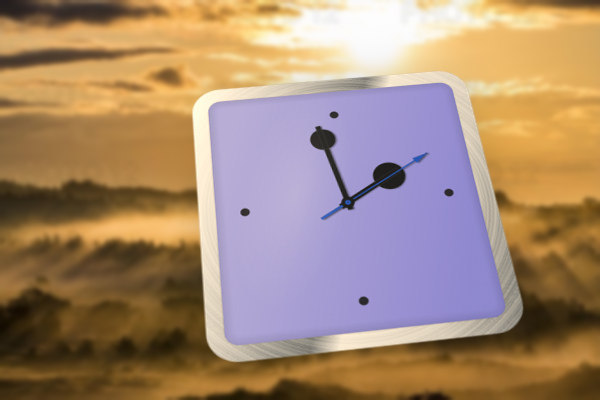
1:58:10
